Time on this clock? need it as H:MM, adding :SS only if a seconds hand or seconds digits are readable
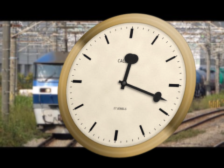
12:18
